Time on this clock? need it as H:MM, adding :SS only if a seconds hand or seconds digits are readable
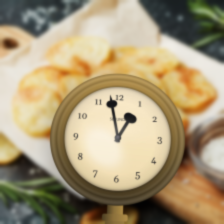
12:58
